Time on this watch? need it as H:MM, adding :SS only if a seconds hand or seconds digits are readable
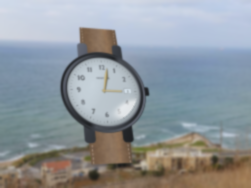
3:02
